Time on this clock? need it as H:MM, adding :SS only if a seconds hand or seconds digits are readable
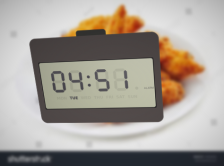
4:51
